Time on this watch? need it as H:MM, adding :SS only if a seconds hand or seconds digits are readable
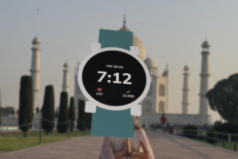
7:12
